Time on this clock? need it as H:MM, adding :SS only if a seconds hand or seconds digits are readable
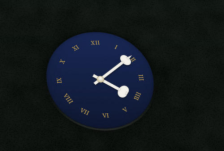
4:09
